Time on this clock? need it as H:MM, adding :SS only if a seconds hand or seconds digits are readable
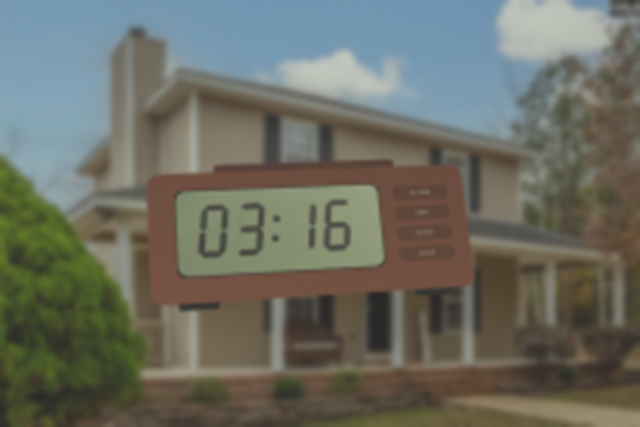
3:16
